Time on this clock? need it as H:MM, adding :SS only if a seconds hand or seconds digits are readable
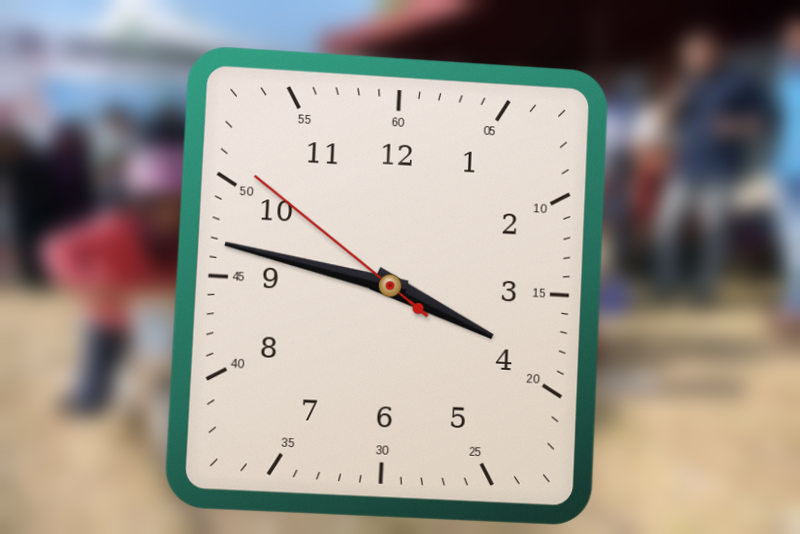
3:46:51
